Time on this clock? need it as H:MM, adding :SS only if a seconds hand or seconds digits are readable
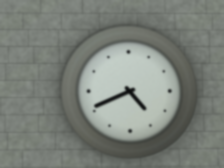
4:41
